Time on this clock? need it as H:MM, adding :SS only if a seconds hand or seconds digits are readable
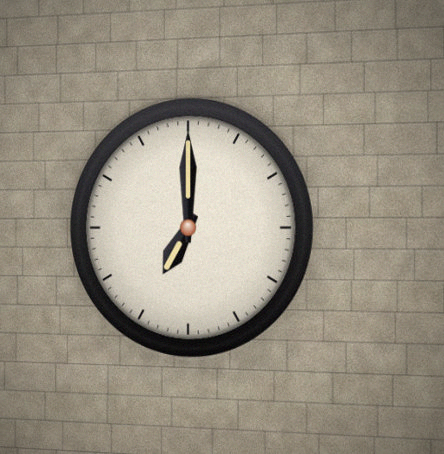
7:00
